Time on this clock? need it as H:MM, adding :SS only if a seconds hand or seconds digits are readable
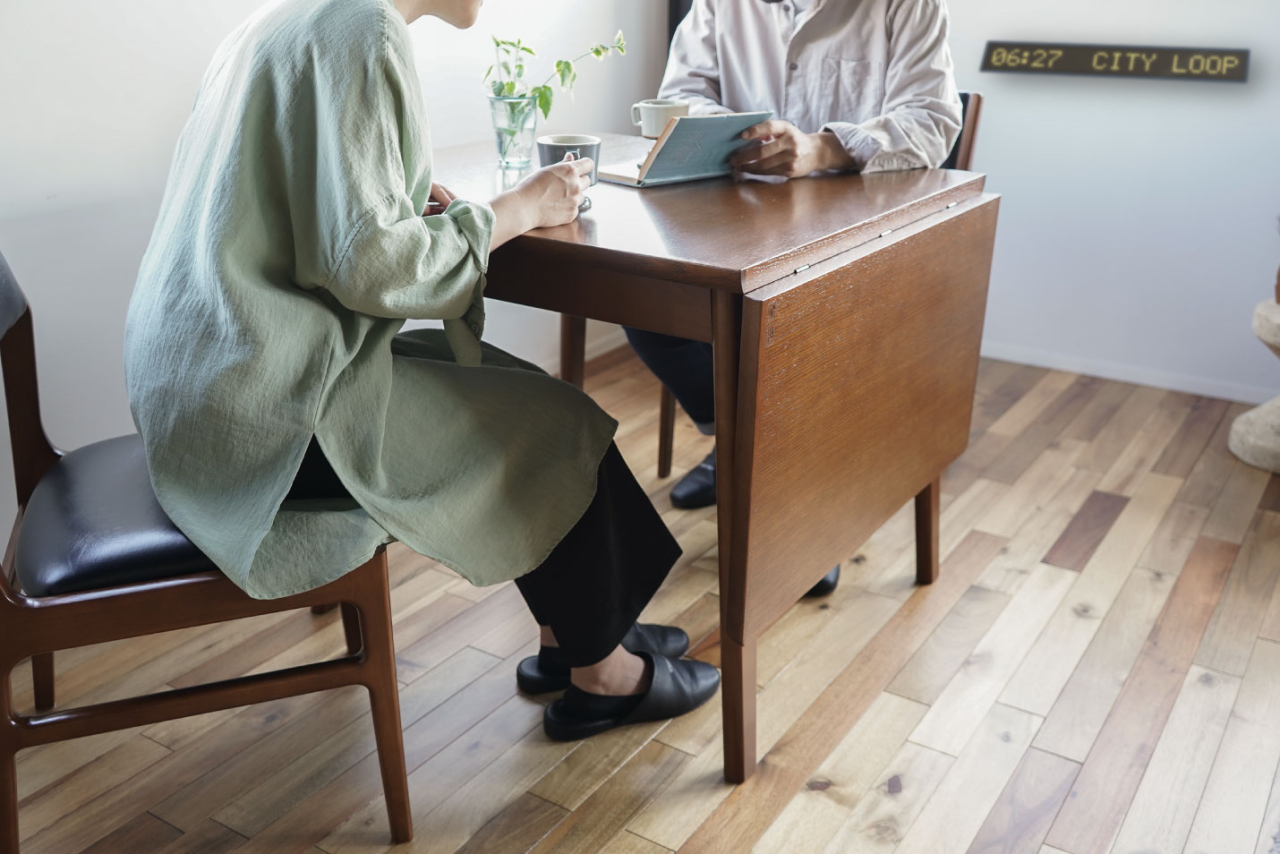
6:27
